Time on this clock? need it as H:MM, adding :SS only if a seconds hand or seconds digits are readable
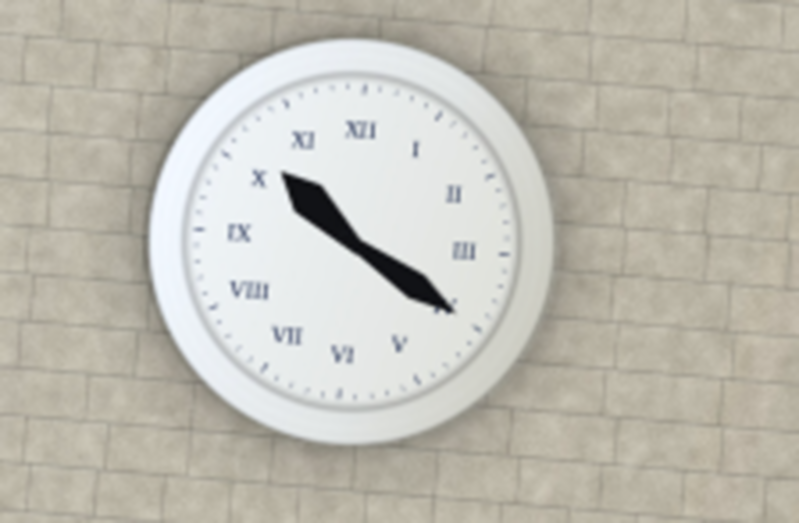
10:20
